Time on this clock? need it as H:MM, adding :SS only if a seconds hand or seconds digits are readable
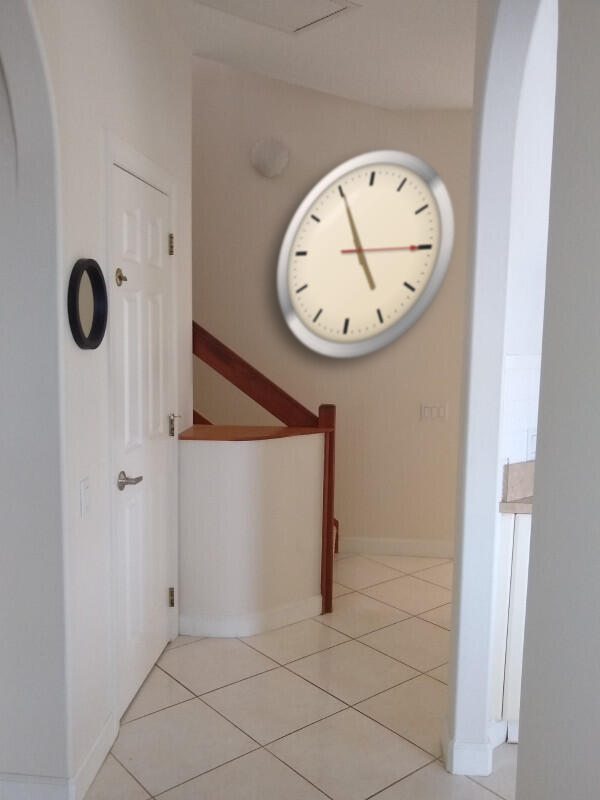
4:55:15
